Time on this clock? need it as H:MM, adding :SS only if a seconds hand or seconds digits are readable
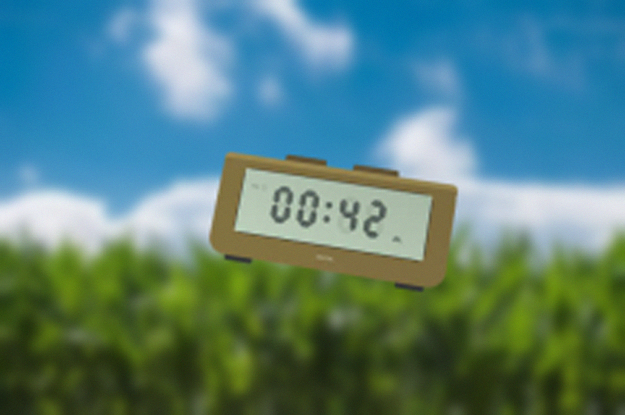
0:42
